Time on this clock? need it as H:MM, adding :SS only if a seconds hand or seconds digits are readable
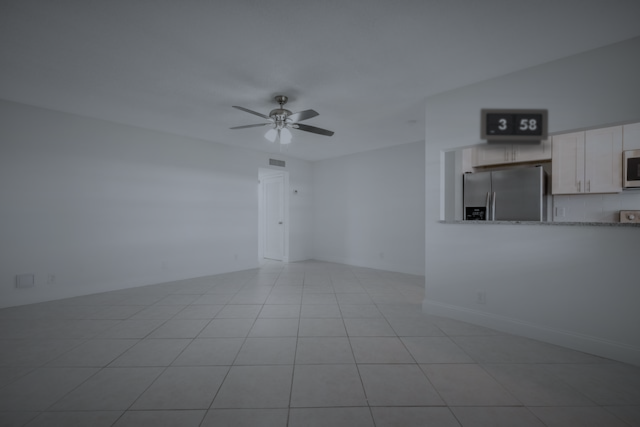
3:58
